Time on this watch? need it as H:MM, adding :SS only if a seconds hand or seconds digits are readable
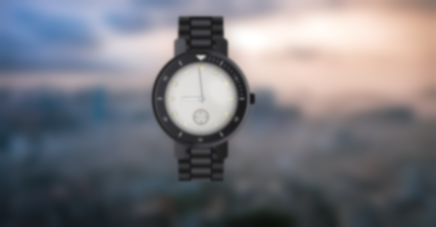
8:59
